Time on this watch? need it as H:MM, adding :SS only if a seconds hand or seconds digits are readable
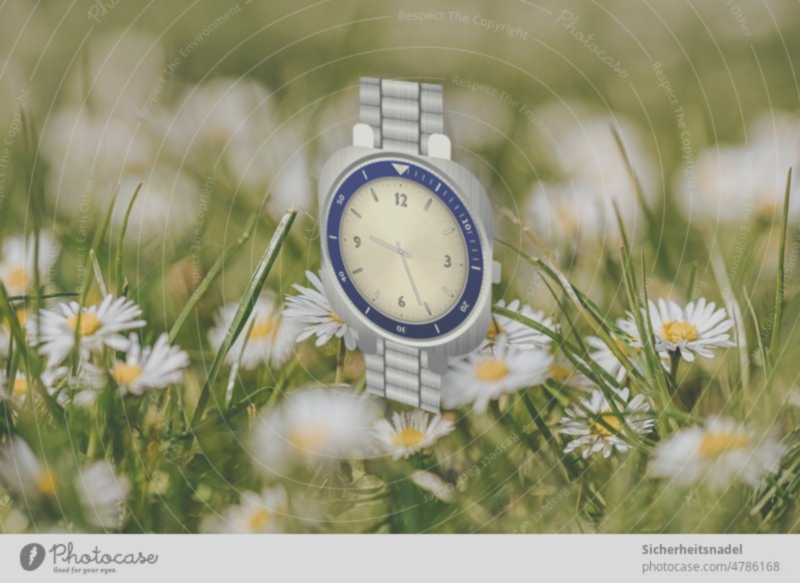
9:26
